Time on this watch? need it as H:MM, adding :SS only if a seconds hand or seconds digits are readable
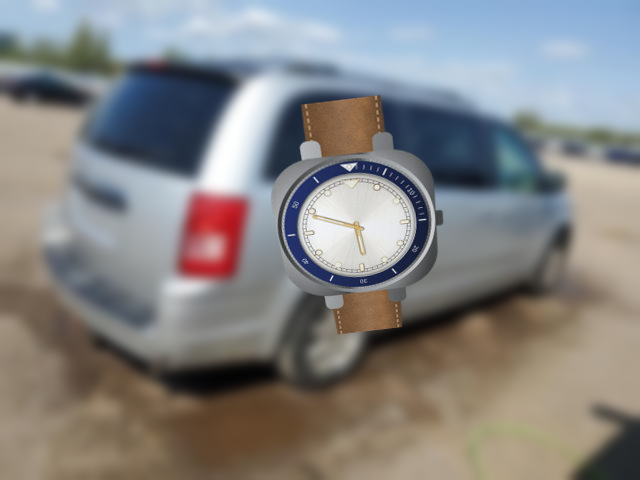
5:49
